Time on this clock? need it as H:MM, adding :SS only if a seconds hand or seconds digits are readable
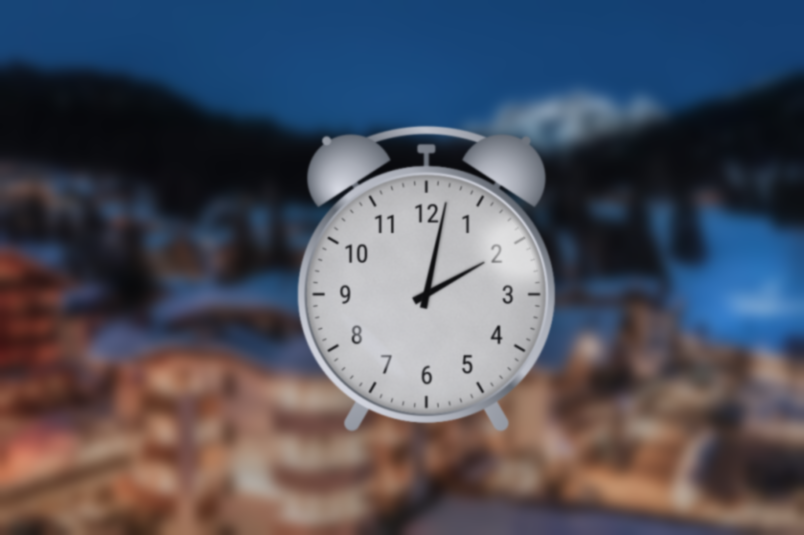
2:02
